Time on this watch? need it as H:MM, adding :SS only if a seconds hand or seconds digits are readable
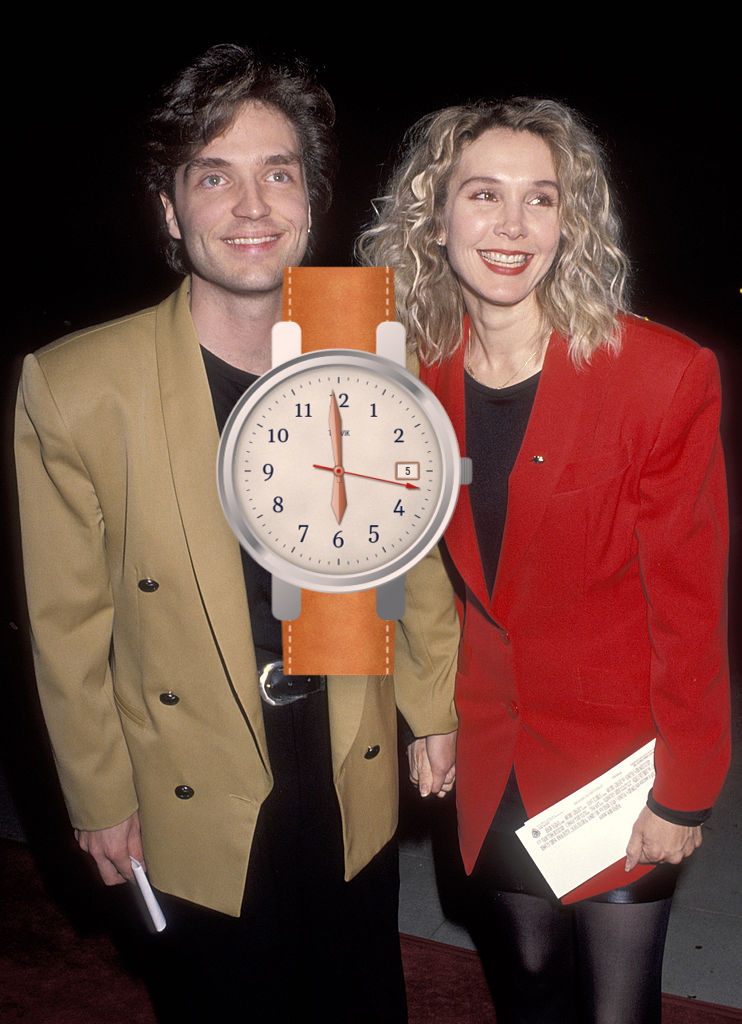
5:59:17
